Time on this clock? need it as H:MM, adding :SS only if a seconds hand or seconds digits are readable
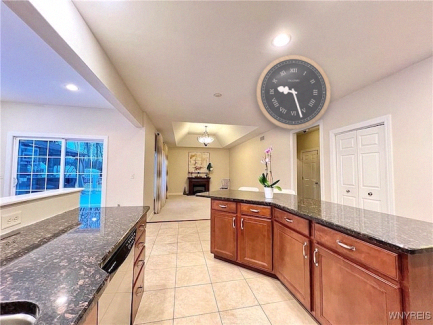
9:27
